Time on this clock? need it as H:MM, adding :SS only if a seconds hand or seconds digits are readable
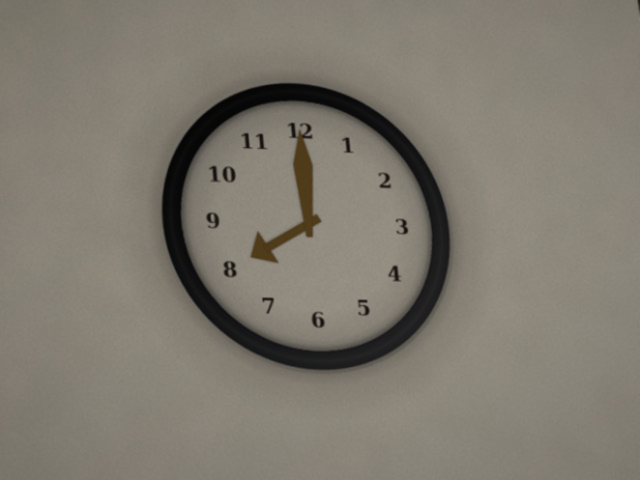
8:00
